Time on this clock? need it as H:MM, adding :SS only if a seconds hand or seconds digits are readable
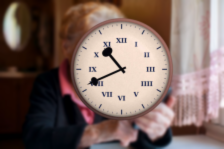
10:41
